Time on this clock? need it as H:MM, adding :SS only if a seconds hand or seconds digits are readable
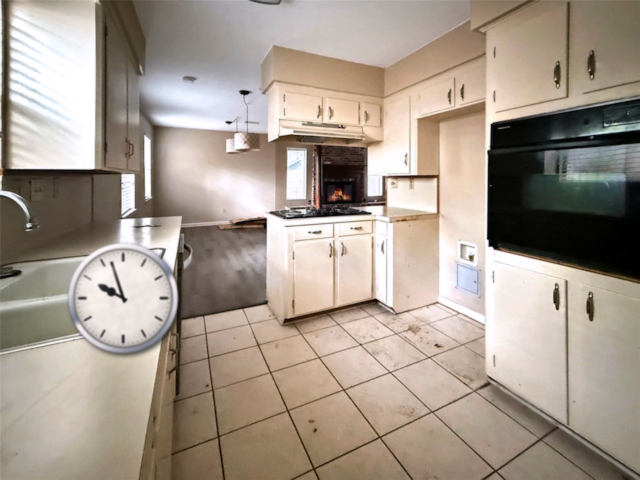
9:57
